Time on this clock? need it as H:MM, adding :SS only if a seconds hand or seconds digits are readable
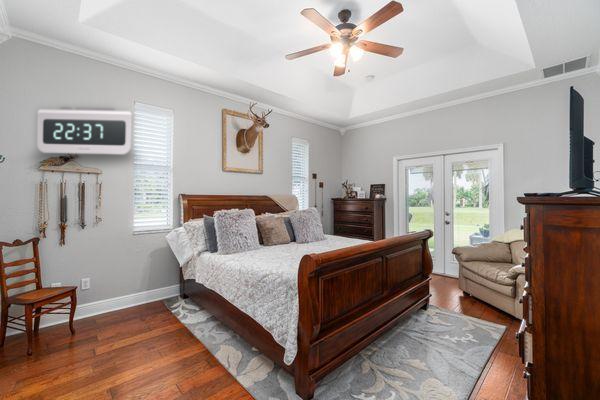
22:37
